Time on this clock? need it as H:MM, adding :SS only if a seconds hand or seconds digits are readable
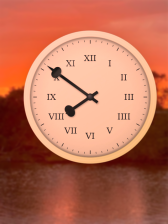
7:51
